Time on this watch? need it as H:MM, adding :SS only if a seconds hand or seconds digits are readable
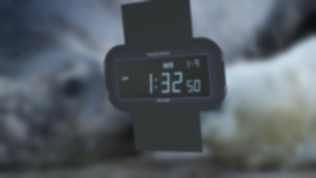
1:32
